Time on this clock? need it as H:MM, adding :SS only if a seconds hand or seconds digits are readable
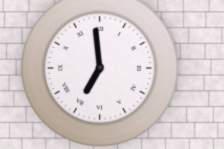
6:59
